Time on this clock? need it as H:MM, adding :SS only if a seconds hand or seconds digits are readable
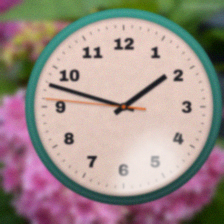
1:47:46
